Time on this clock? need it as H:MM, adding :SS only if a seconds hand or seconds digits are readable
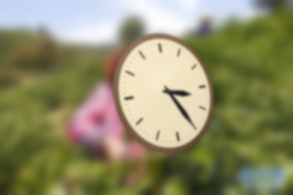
3:25
